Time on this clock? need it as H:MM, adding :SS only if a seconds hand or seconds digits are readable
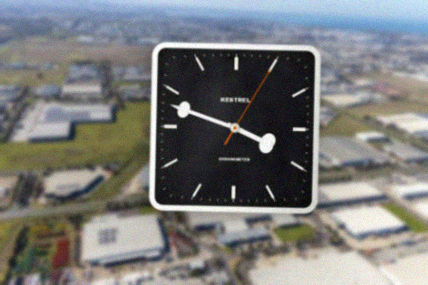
3:48:05
